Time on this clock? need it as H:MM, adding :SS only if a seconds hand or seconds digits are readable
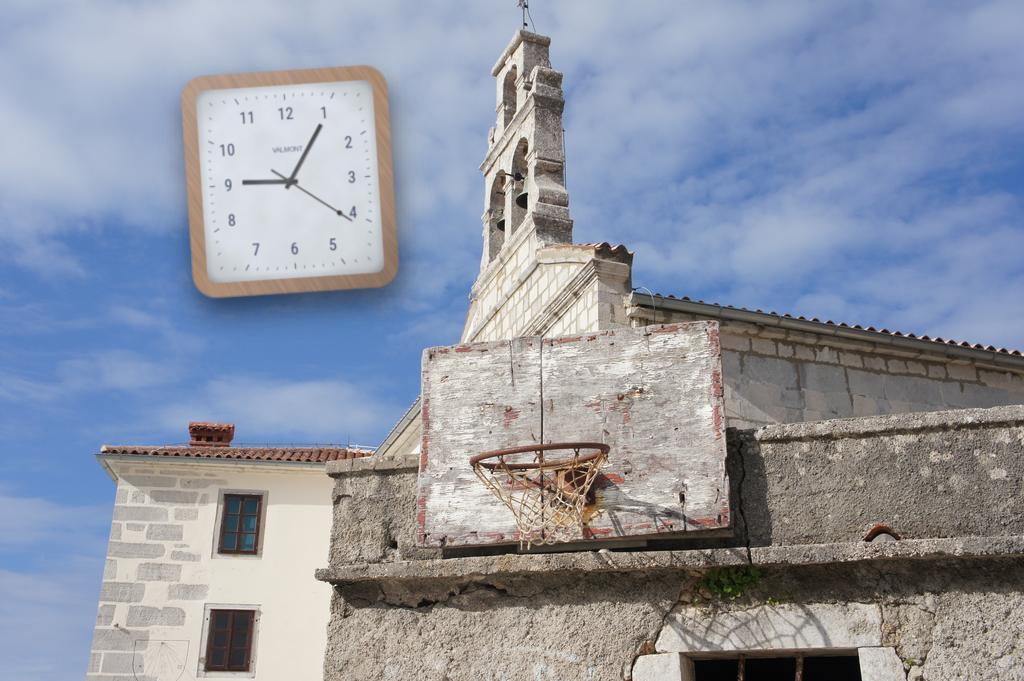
9:05:21
